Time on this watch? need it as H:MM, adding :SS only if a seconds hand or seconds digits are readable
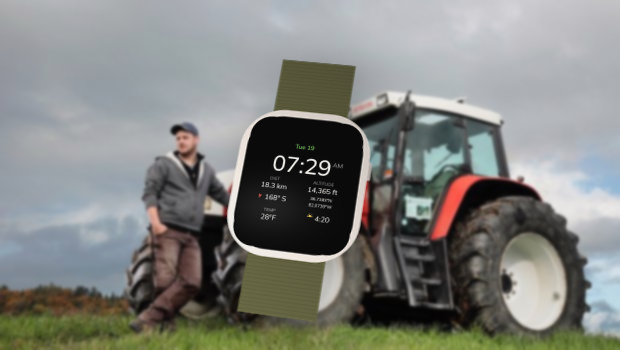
7:29
